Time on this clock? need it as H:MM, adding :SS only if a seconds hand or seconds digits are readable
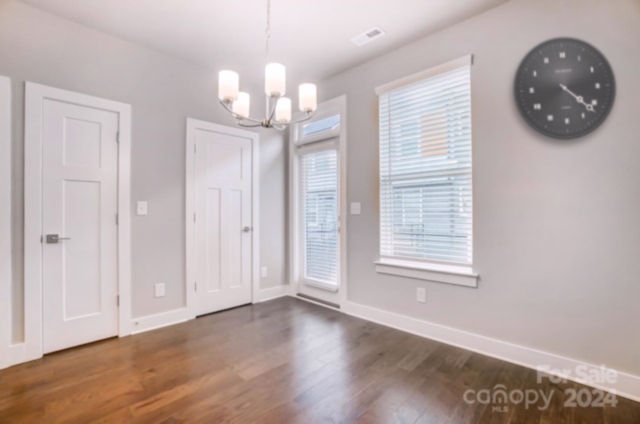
4:22
